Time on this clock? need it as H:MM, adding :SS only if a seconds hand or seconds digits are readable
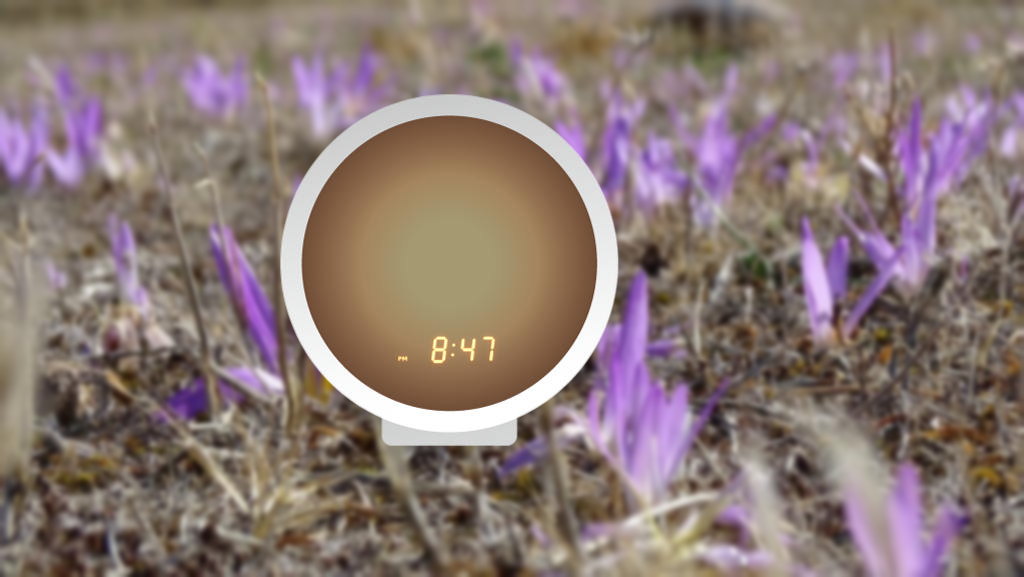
8:47
